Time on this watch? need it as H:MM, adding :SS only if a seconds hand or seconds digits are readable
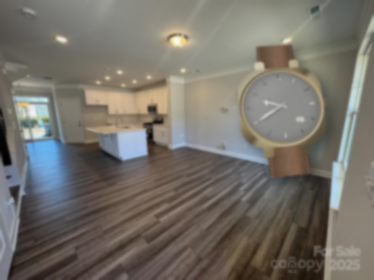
9:40
